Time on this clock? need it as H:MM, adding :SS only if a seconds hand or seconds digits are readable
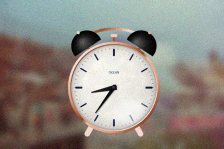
8:36
